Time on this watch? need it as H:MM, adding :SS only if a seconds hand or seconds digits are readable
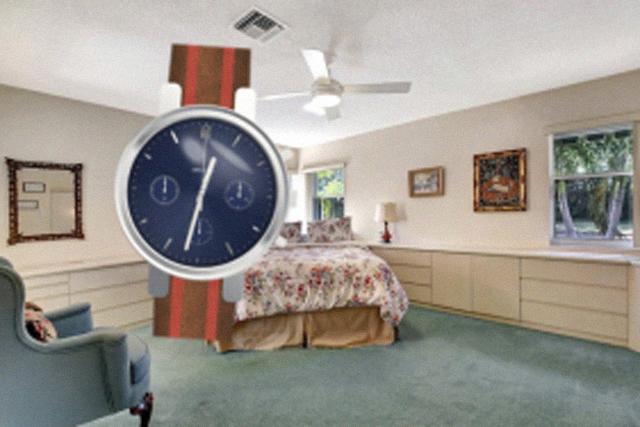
12:32
